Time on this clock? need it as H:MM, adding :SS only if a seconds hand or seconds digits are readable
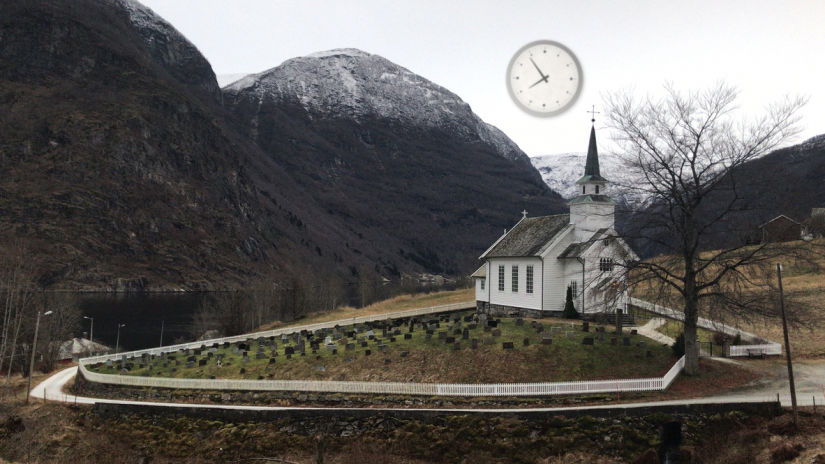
7:54
